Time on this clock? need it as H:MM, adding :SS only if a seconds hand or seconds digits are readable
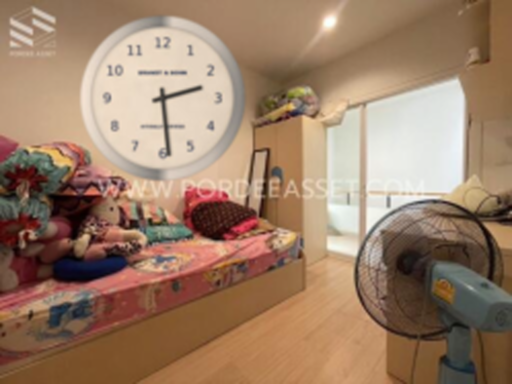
2:29
